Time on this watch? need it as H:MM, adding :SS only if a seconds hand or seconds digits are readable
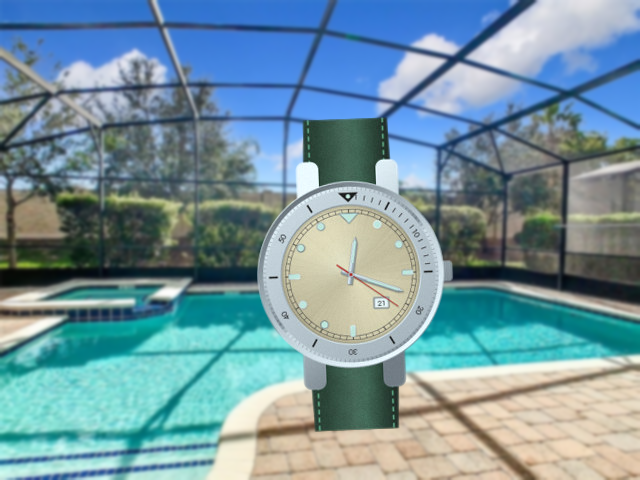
12:18:21
